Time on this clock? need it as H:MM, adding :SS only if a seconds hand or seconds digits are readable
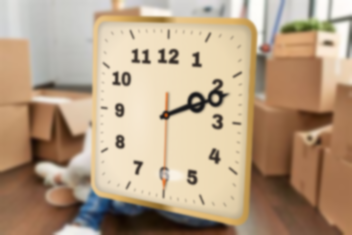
2:11:30
